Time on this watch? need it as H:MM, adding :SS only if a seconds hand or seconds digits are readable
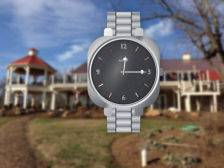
12:15
